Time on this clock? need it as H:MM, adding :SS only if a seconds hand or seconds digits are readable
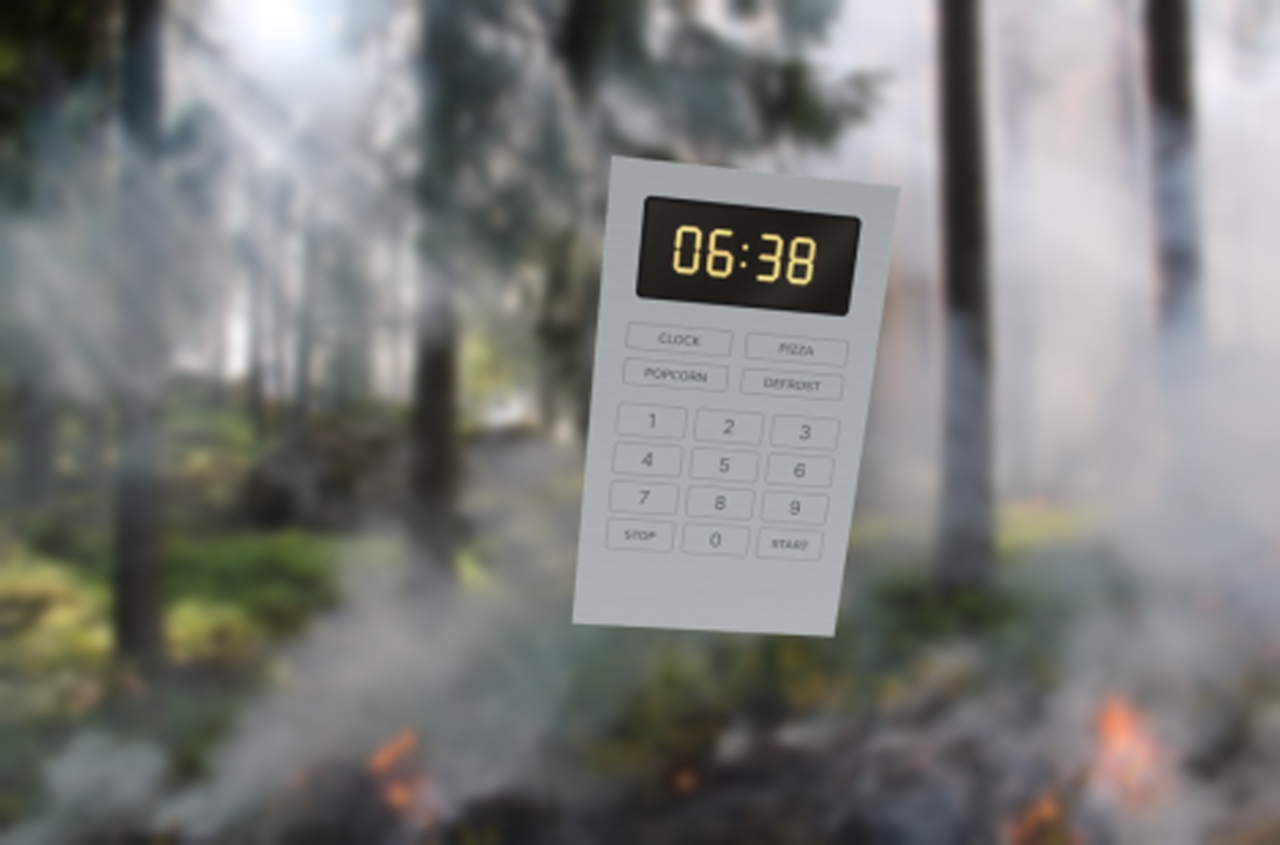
6:38
